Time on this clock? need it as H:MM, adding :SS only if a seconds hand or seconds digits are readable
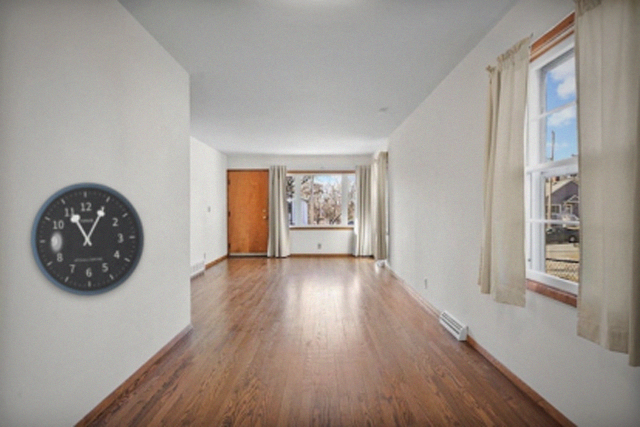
11:05
